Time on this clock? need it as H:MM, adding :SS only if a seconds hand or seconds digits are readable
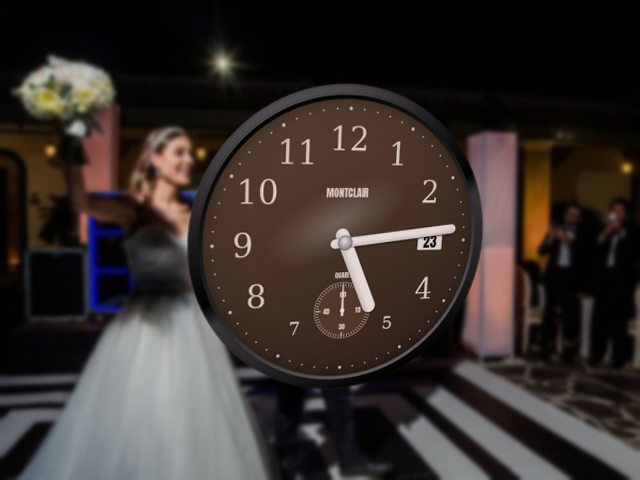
5:14
